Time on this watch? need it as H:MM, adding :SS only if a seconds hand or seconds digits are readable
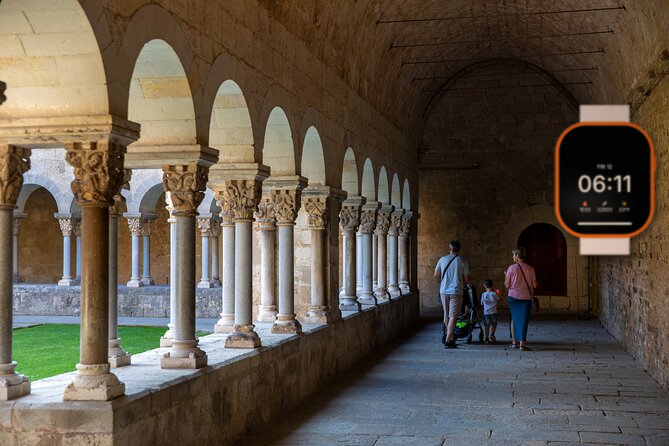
6:11
